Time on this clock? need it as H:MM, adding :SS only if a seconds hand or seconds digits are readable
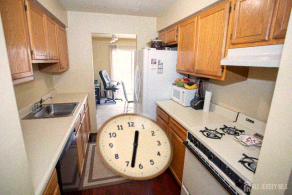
12:33
